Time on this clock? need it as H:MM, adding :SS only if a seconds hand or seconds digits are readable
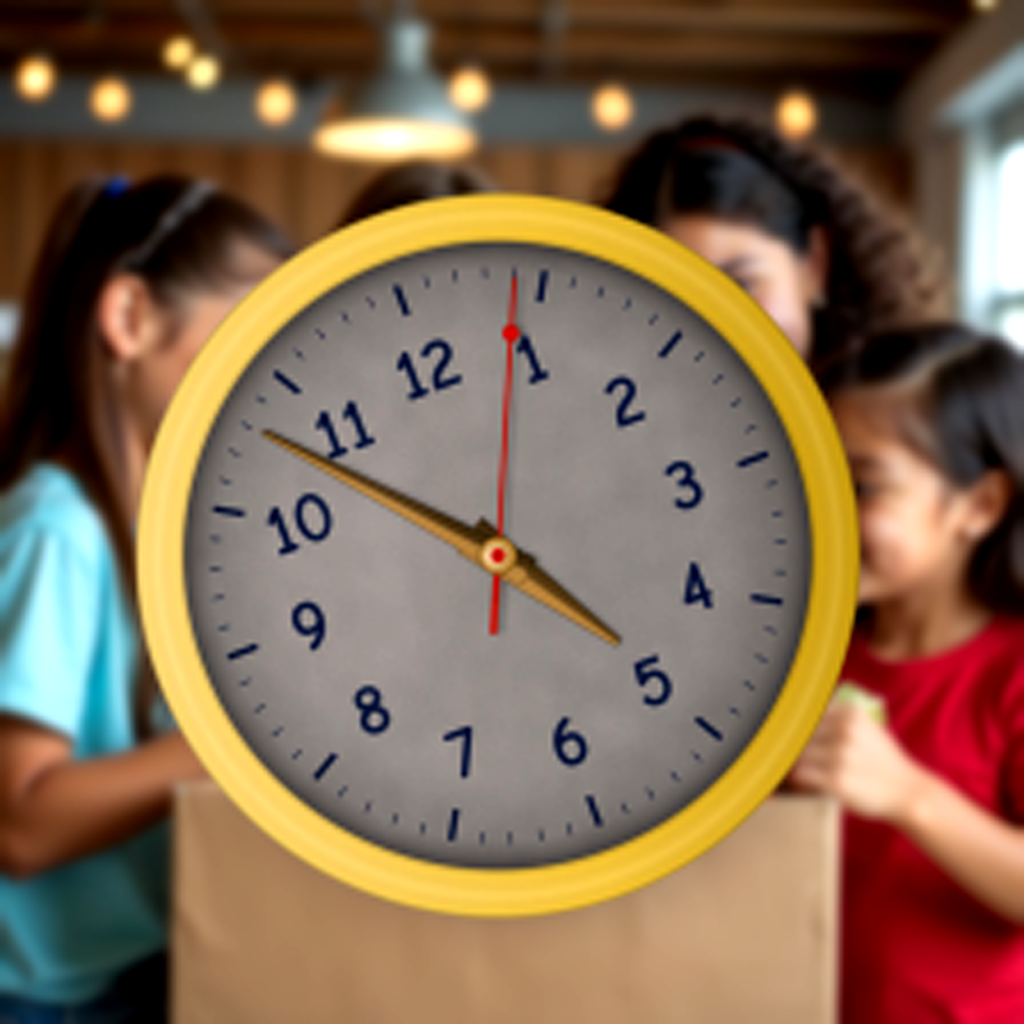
4:53:04
